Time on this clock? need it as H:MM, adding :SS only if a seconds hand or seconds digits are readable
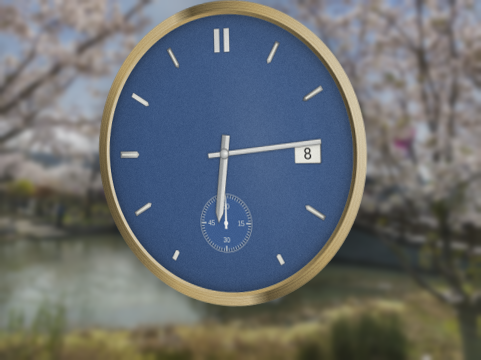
6:14
